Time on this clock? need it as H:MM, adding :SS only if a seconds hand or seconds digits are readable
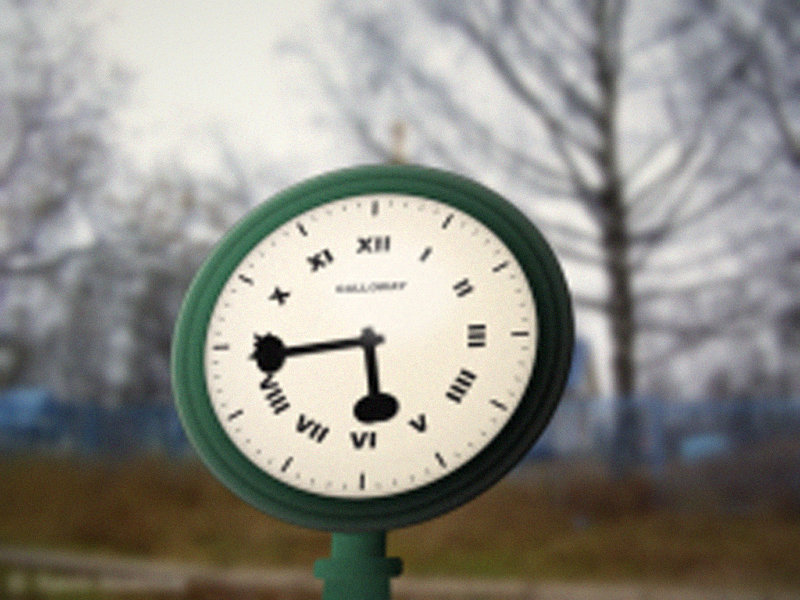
5:44
